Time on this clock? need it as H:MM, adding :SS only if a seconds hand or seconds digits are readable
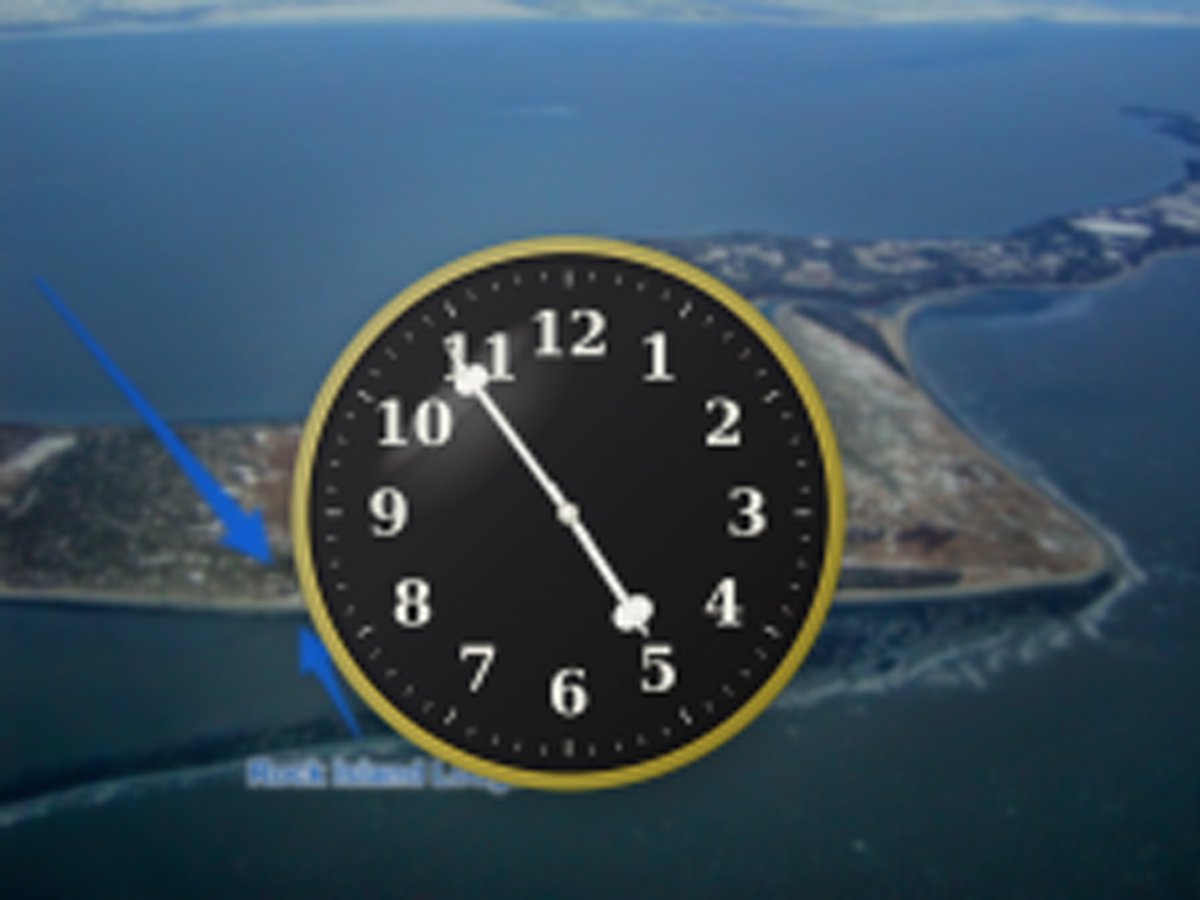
4:54
